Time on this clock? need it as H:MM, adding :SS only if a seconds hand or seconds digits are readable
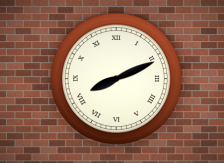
8:11
